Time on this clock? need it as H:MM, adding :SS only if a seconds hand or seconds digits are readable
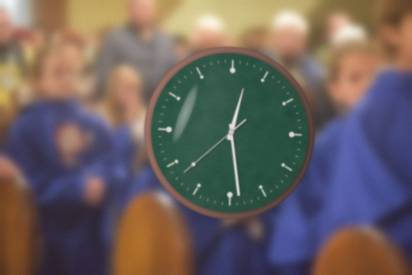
12:28:38
